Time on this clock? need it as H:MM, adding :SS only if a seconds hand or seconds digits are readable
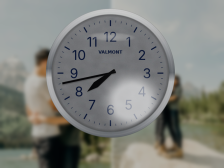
7:43
